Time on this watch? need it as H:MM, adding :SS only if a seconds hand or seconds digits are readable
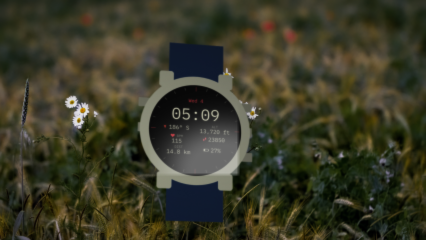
5:09
